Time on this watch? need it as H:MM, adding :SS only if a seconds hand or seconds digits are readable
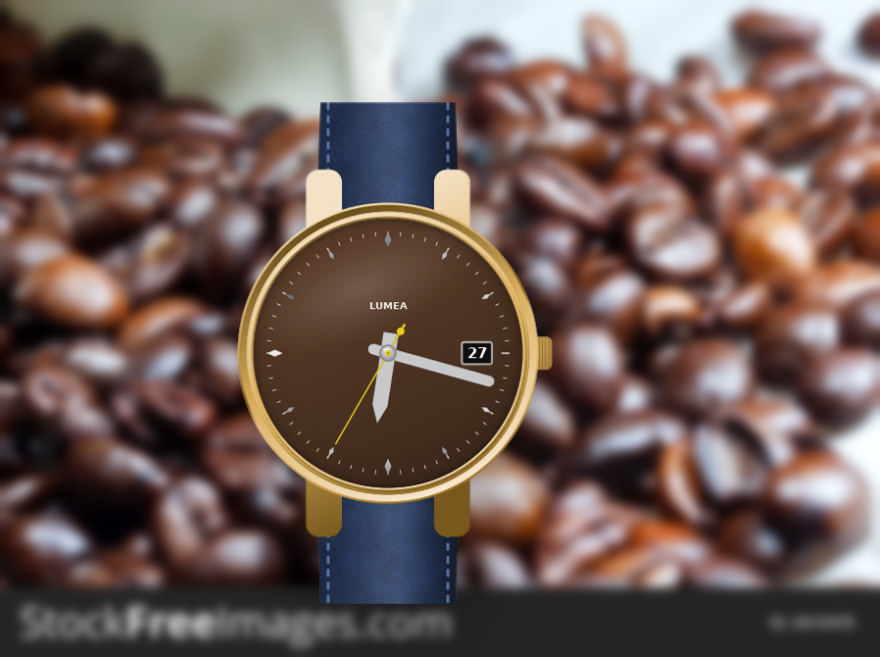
6:17:35
